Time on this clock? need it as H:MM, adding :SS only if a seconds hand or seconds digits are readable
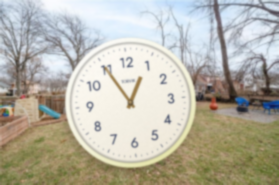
12:55
